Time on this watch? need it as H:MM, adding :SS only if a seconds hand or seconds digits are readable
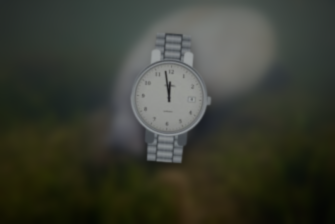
11:58
